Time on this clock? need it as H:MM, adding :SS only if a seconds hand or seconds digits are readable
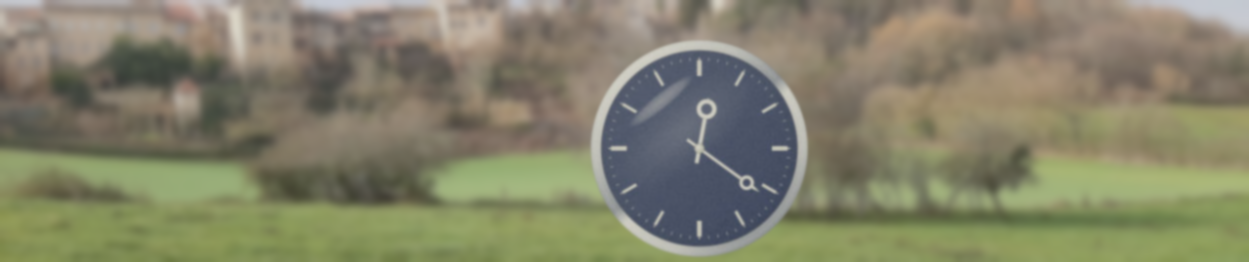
12:21
